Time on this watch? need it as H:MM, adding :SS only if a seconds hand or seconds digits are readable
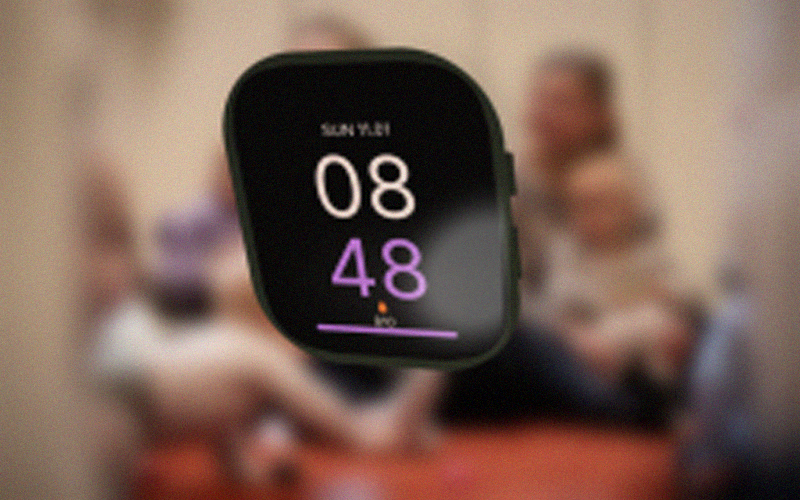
8:48
